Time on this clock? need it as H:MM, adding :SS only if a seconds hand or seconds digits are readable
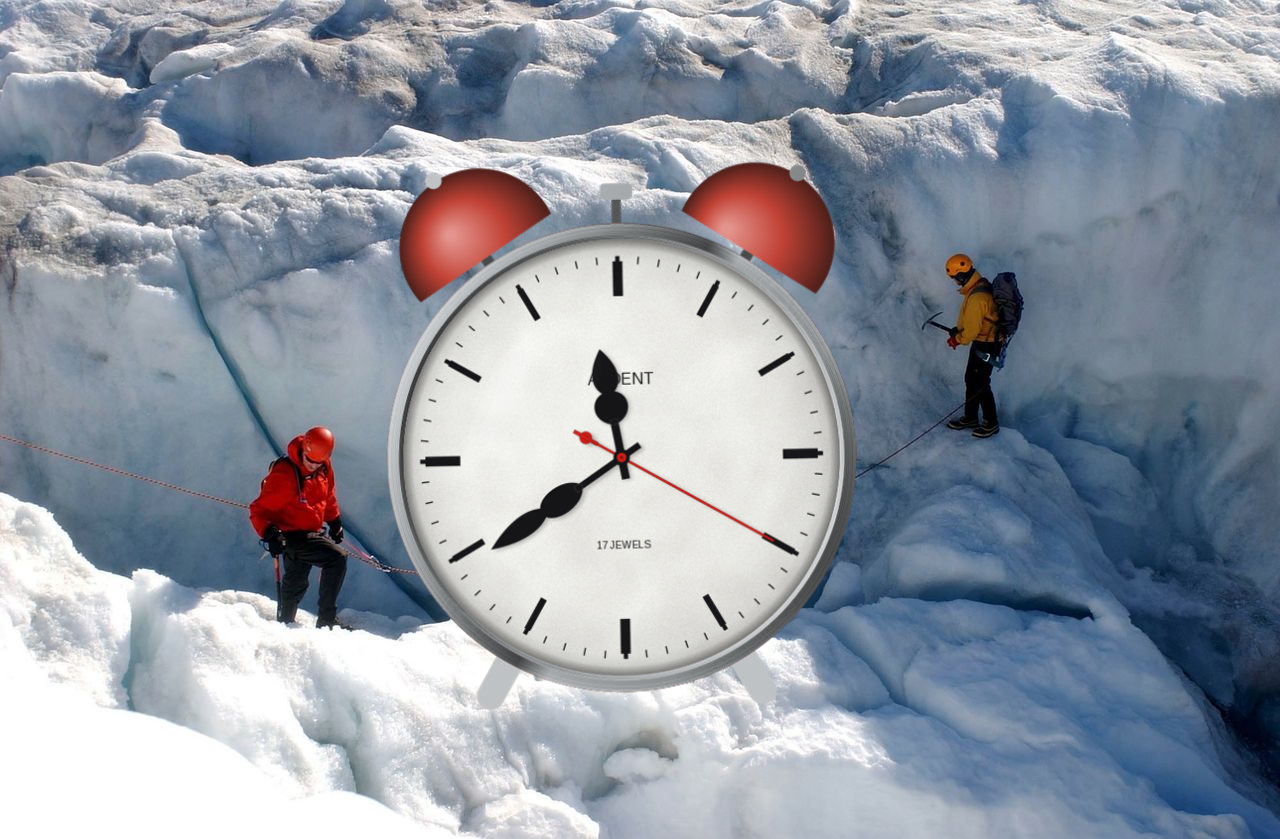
11:39:20
